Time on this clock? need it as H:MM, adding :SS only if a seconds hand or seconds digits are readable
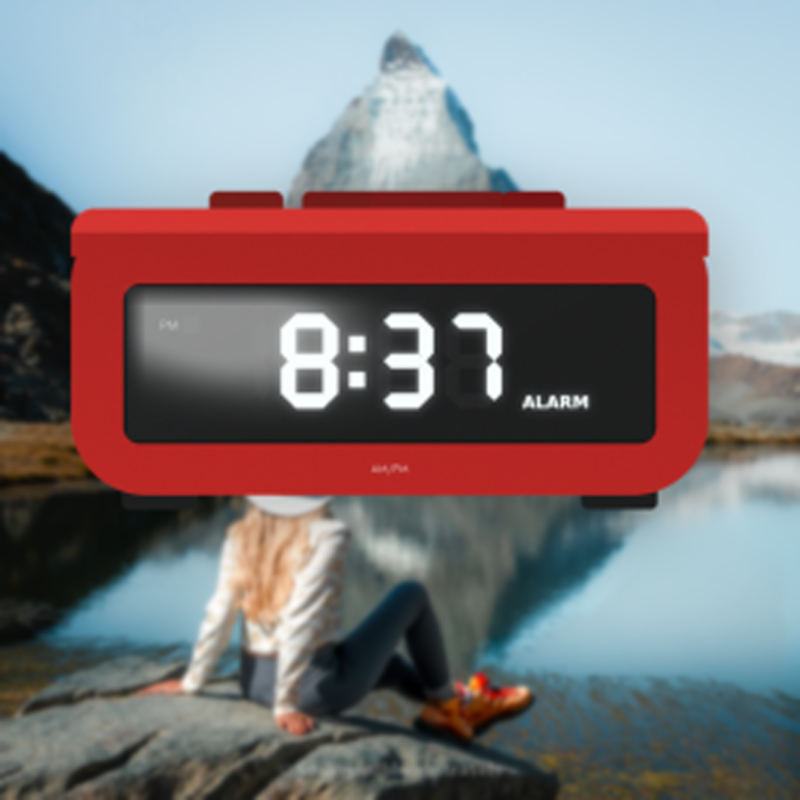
8:37
